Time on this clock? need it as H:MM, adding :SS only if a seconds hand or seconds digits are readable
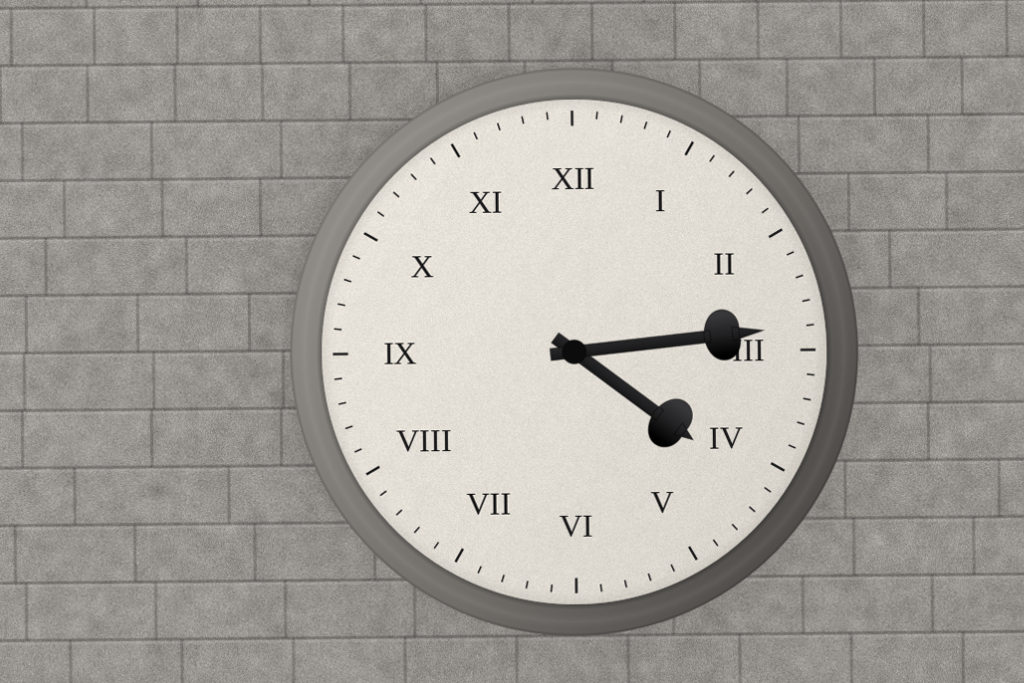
4:14
